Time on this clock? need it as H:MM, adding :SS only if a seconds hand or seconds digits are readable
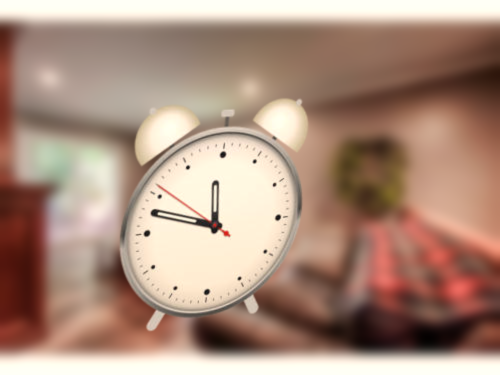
11:47:51
